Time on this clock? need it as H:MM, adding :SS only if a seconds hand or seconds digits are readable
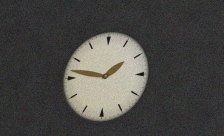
1:47
